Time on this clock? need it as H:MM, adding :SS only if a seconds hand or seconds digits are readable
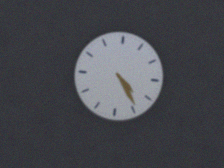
4:24
